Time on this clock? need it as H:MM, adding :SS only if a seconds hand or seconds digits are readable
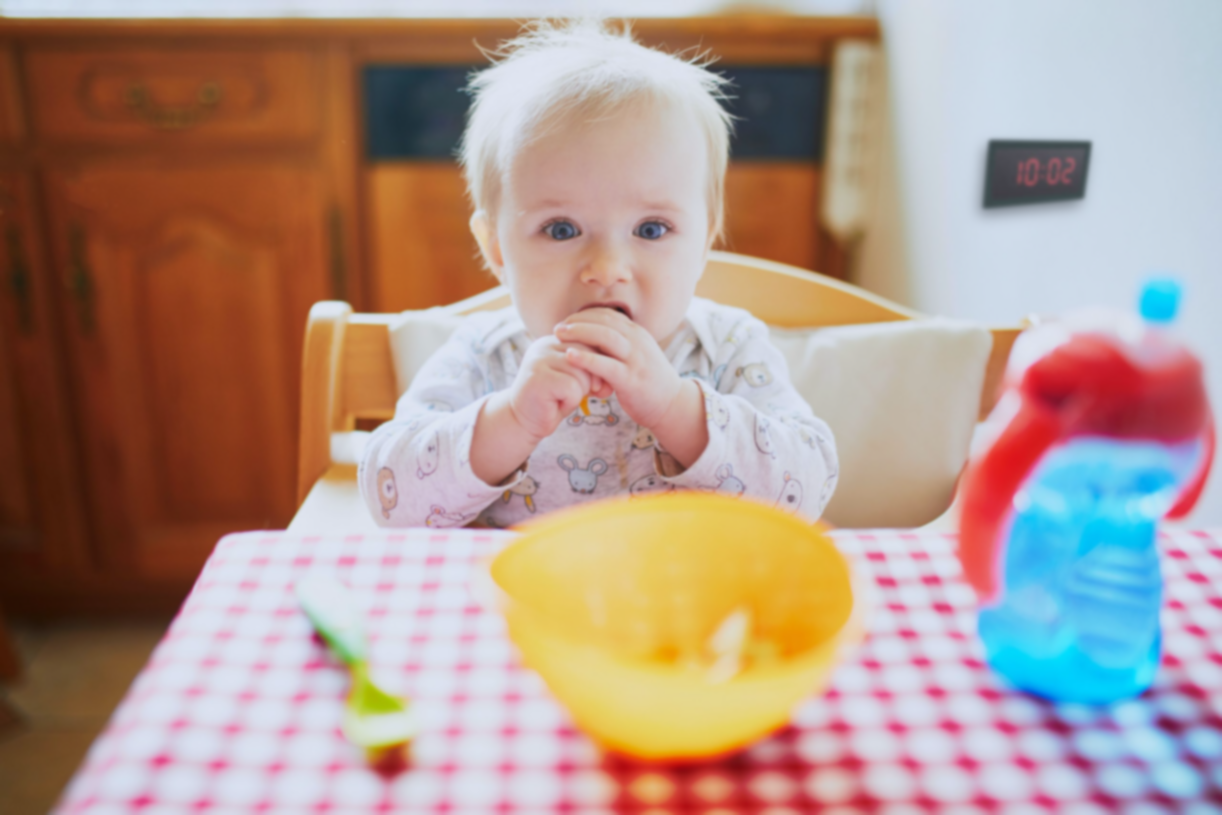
10:02
